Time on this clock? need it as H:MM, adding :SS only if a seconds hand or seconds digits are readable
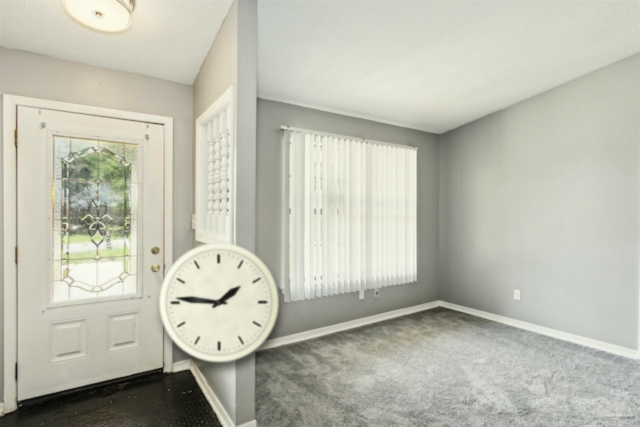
1:46
